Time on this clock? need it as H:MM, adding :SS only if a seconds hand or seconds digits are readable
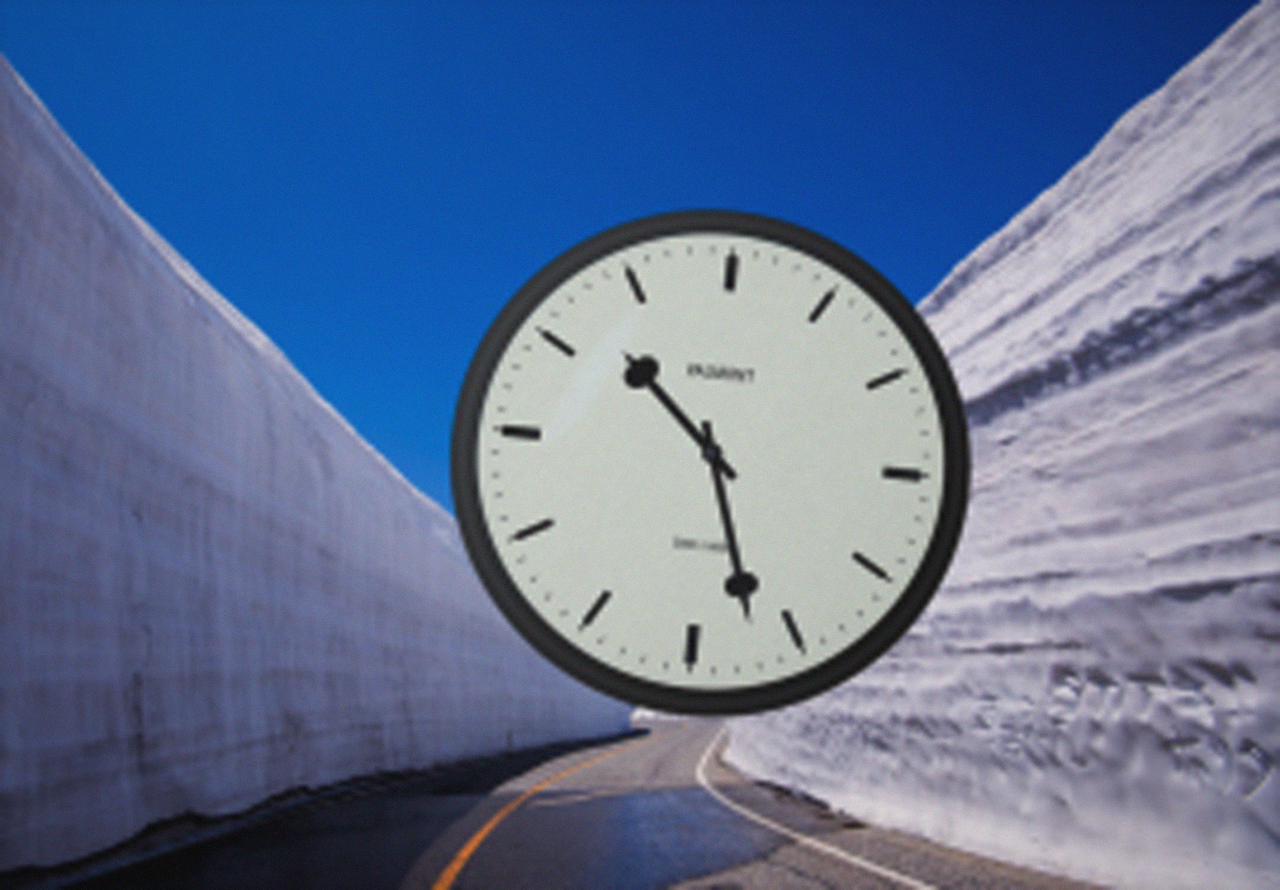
10:27
